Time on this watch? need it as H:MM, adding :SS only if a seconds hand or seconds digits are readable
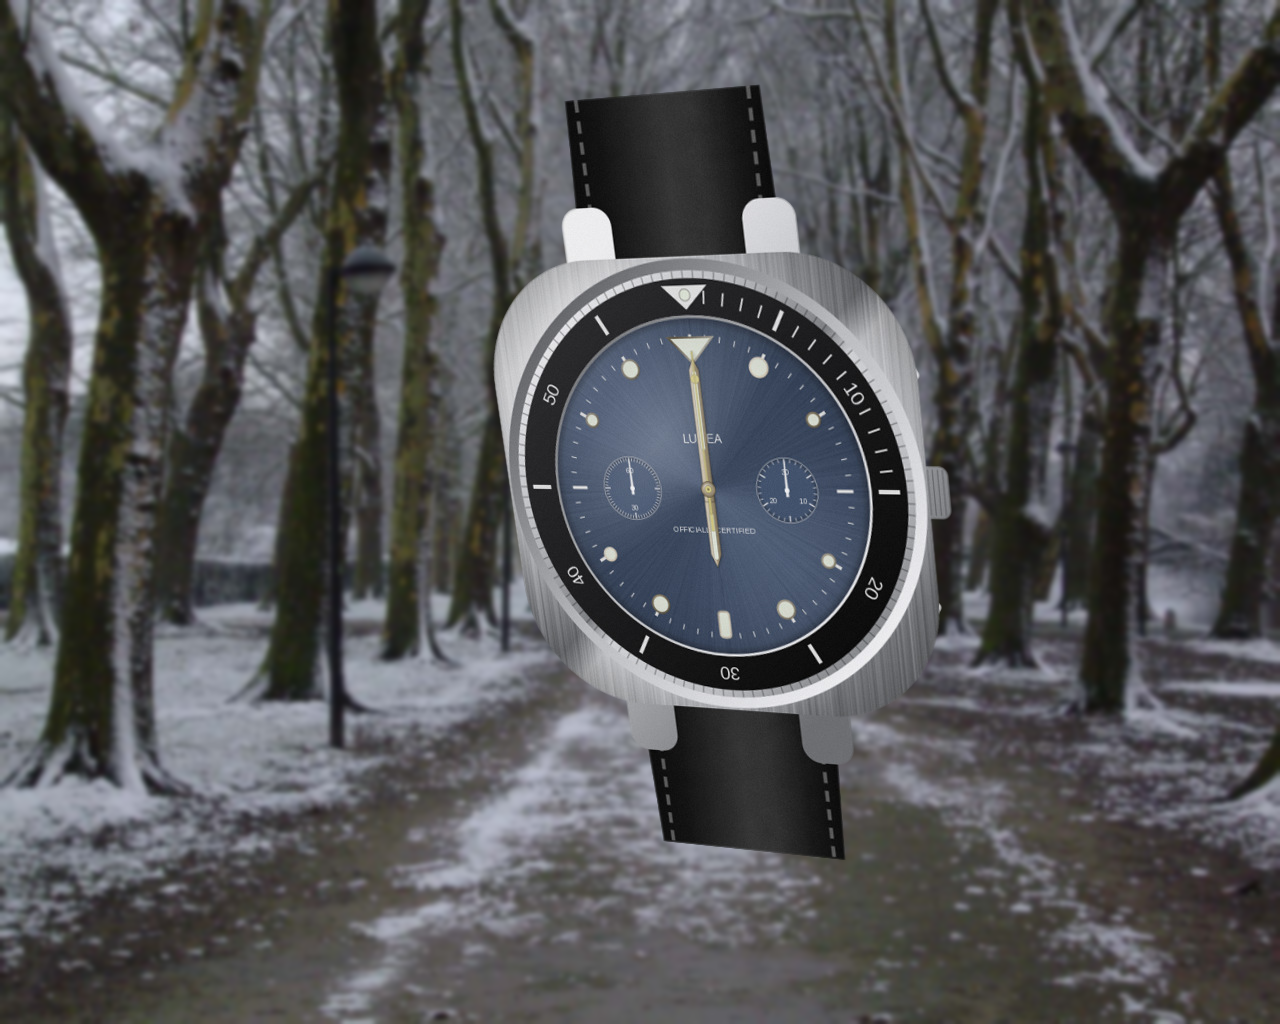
6:00
